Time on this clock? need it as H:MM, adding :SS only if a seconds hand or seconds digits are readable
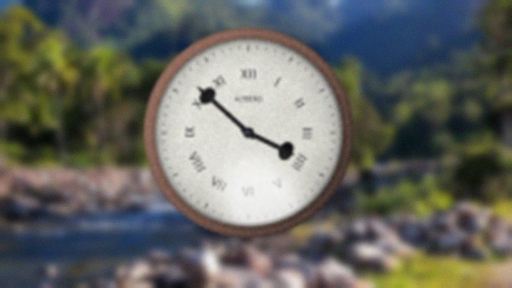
3:52
